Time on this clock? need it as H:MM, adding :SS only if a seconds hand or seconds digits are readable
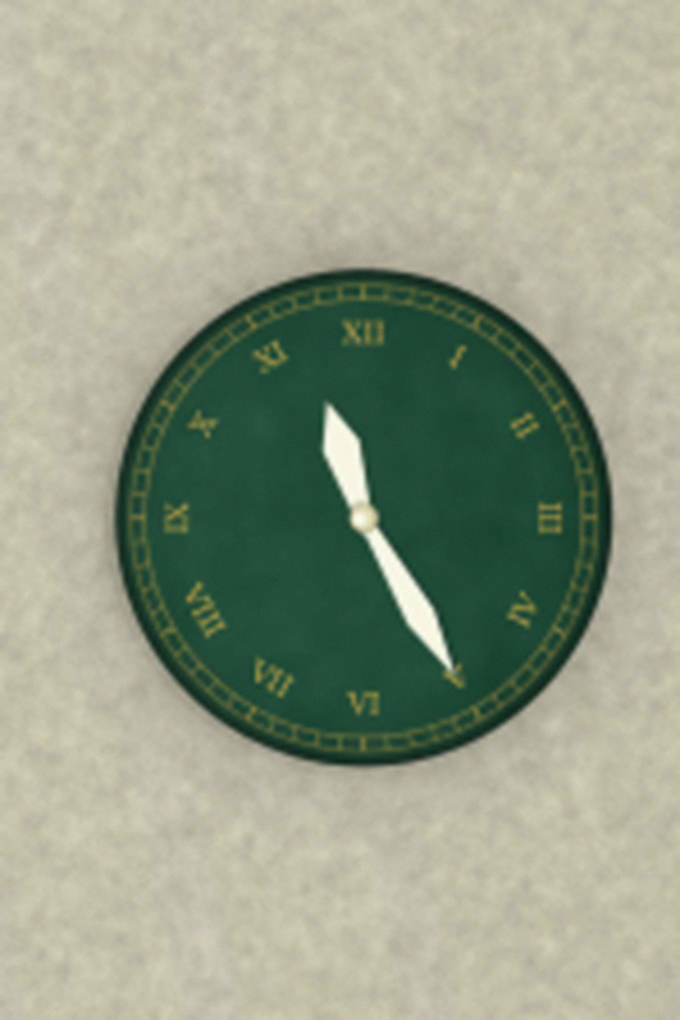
11:25
